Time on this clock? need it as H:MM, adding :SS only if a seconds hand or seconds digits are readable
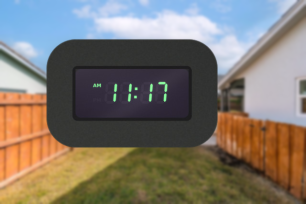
11:17
